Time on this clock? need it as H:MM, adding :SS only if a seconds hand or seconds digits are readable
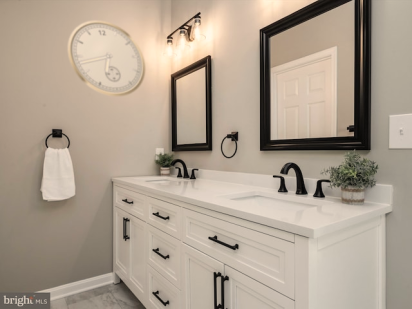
6:43
